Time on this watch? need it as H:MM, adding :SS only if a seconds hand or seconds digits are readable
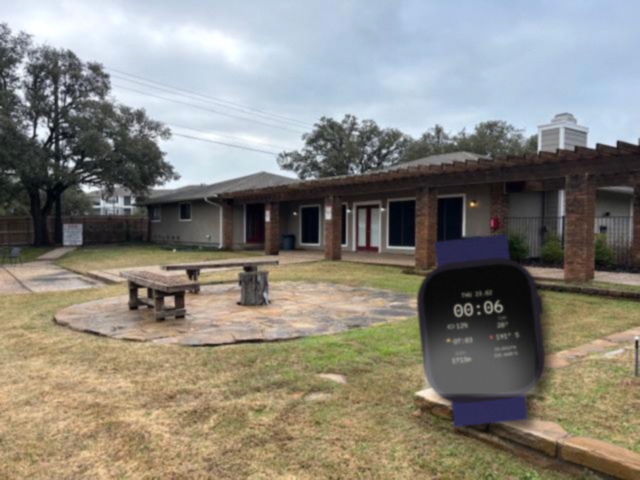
0:06
